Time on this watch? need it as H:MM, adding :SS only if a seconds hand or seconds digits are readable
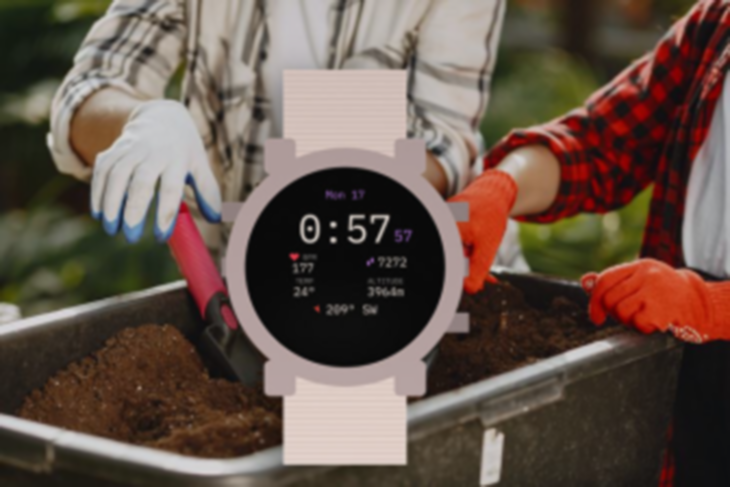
0:57
